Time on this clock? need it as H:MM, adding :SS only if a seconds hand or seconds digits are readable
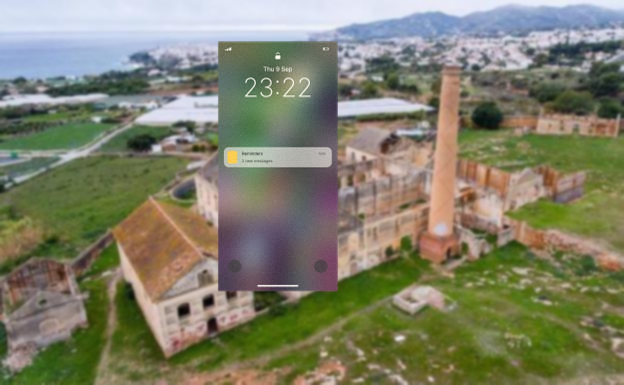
23:22
